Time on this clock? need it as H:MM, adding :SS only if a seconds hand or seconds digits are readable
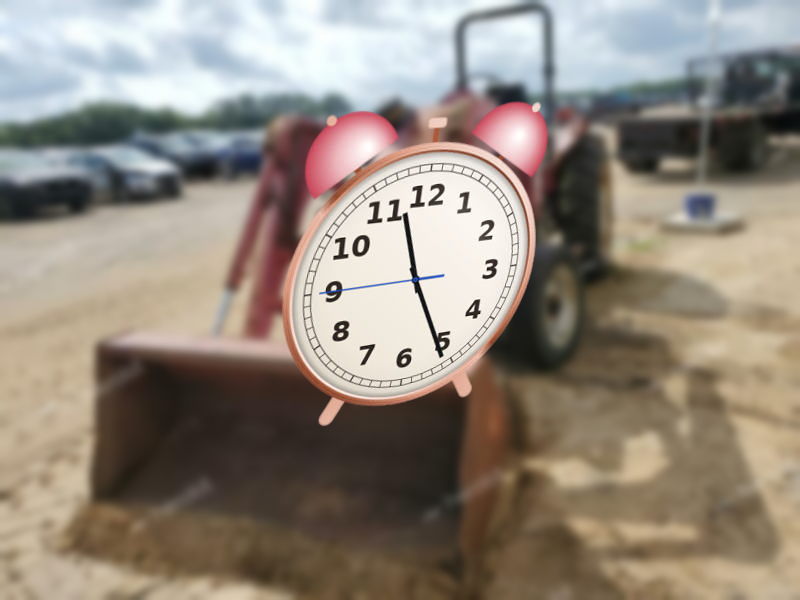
11:25:45
